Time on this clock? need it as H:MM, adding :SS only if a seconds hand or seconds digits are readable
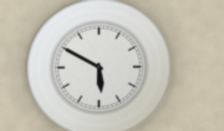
5:50
